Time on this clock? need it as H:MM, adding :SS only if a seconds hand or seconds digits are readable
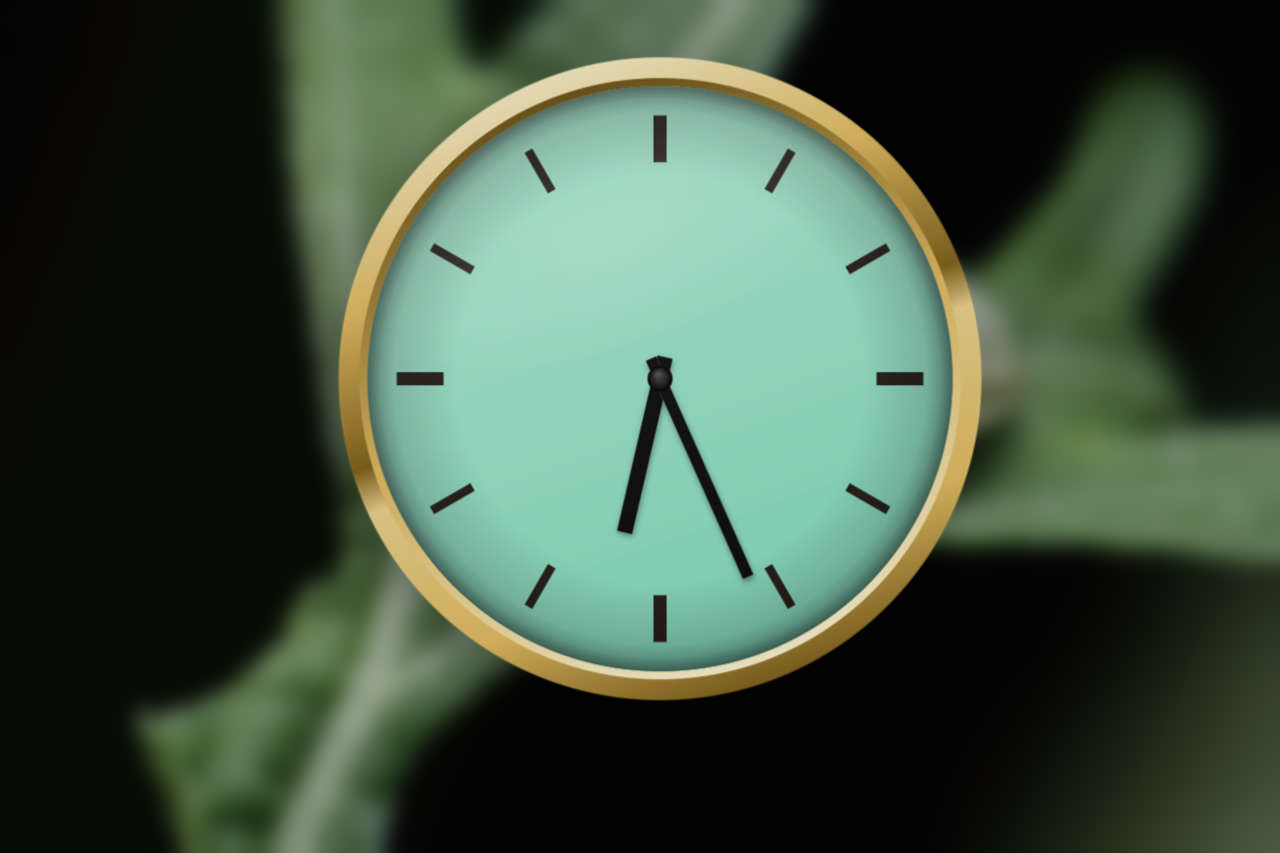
6:26
